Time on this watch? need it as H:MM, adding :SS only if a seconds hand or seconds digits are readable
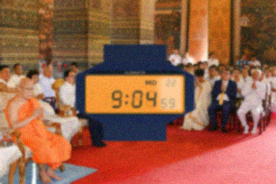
9:04
